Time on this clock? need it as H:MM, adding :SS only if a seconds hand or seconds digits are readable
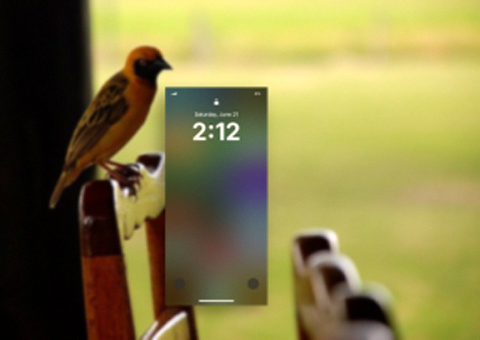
2:12
